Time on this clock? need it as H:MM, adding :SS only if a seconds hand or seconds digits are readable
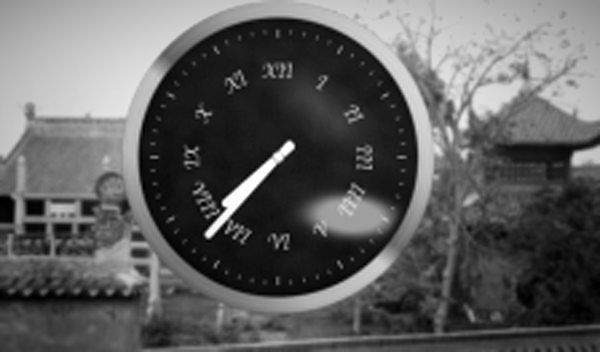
7:37
